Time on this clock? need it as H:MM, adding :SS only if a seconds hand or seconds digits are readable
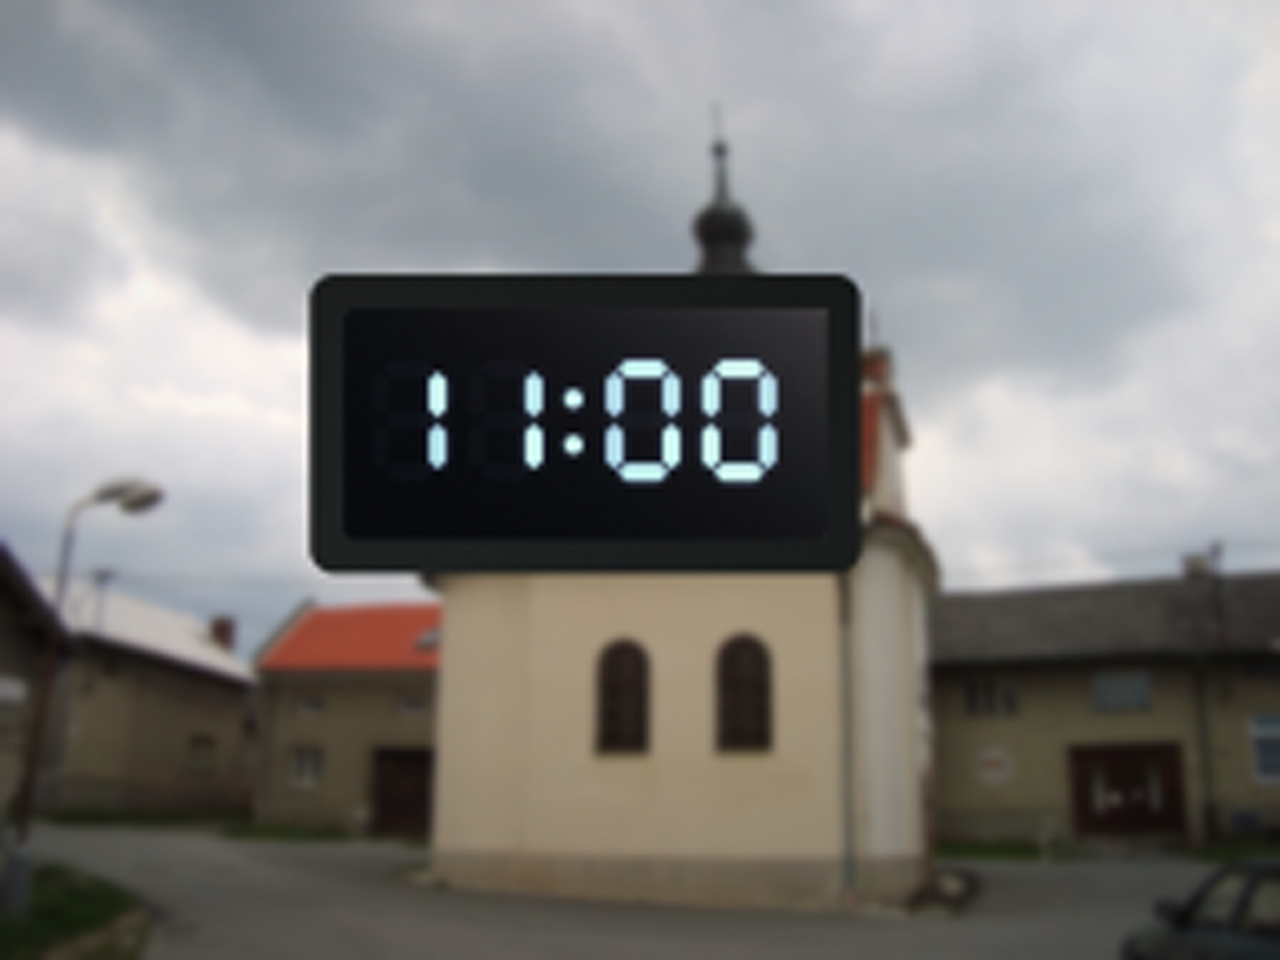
11:00
